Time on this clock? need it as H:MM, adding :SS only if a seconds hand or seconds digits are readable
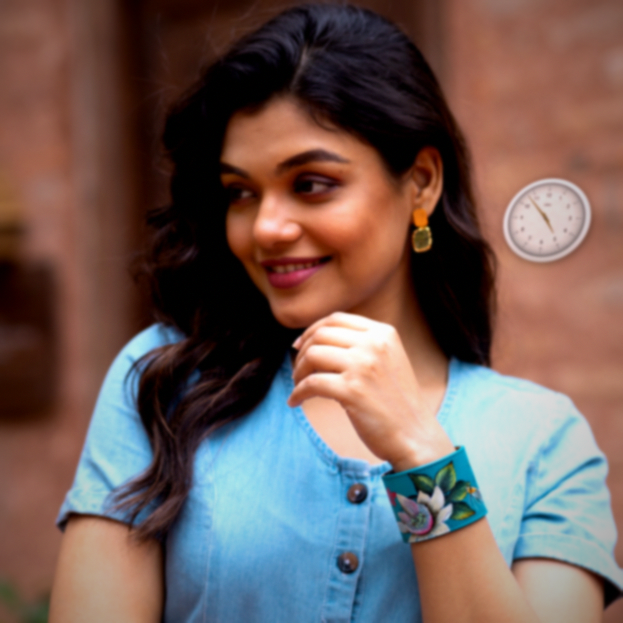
4:53
